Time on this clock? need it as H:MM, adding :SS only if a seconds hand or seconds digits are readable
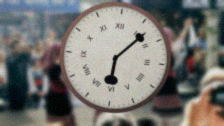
6:07
